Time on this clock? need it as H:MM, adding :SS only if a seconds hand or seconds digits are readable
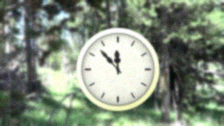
11:53
